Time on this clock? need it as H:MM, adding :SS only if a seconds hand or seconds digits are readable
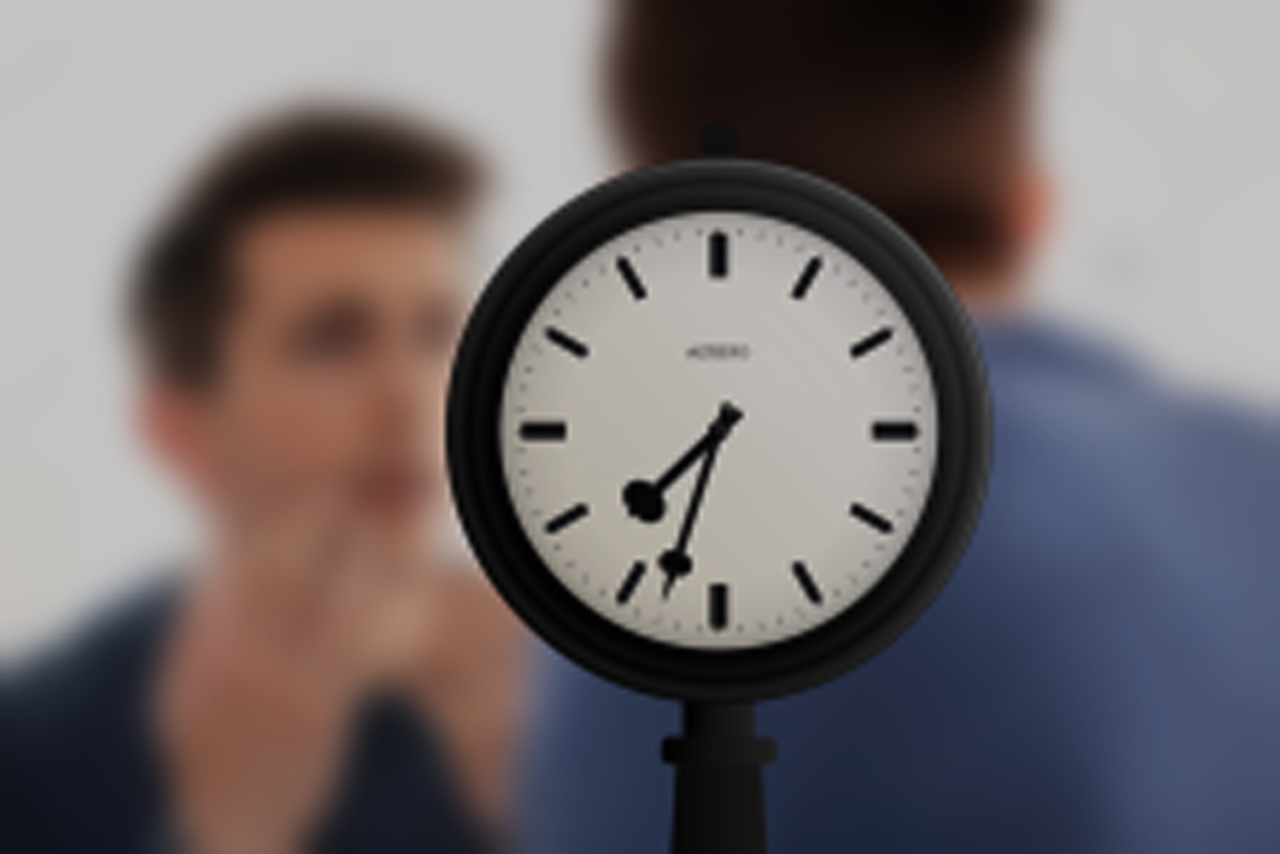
7:33
